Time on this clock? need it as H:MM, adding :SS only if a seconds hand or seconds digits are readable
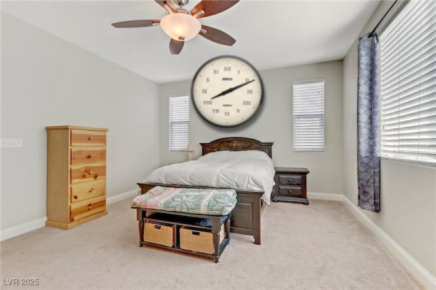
8:11
